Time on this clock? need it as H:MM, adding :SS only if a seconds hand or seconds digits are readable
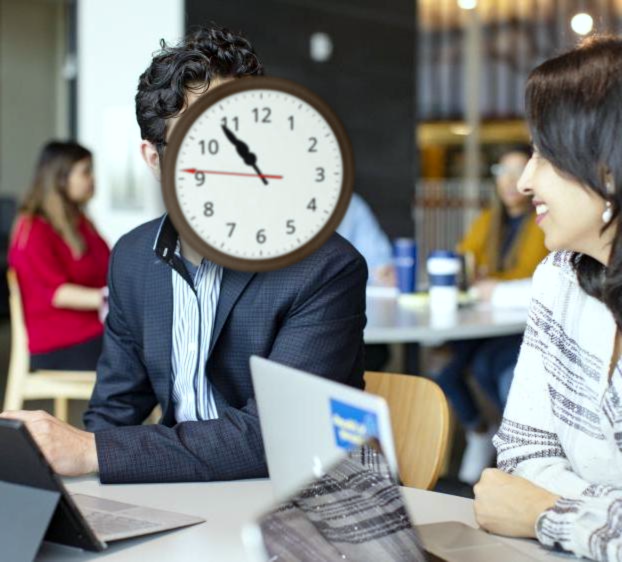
10:53:46
